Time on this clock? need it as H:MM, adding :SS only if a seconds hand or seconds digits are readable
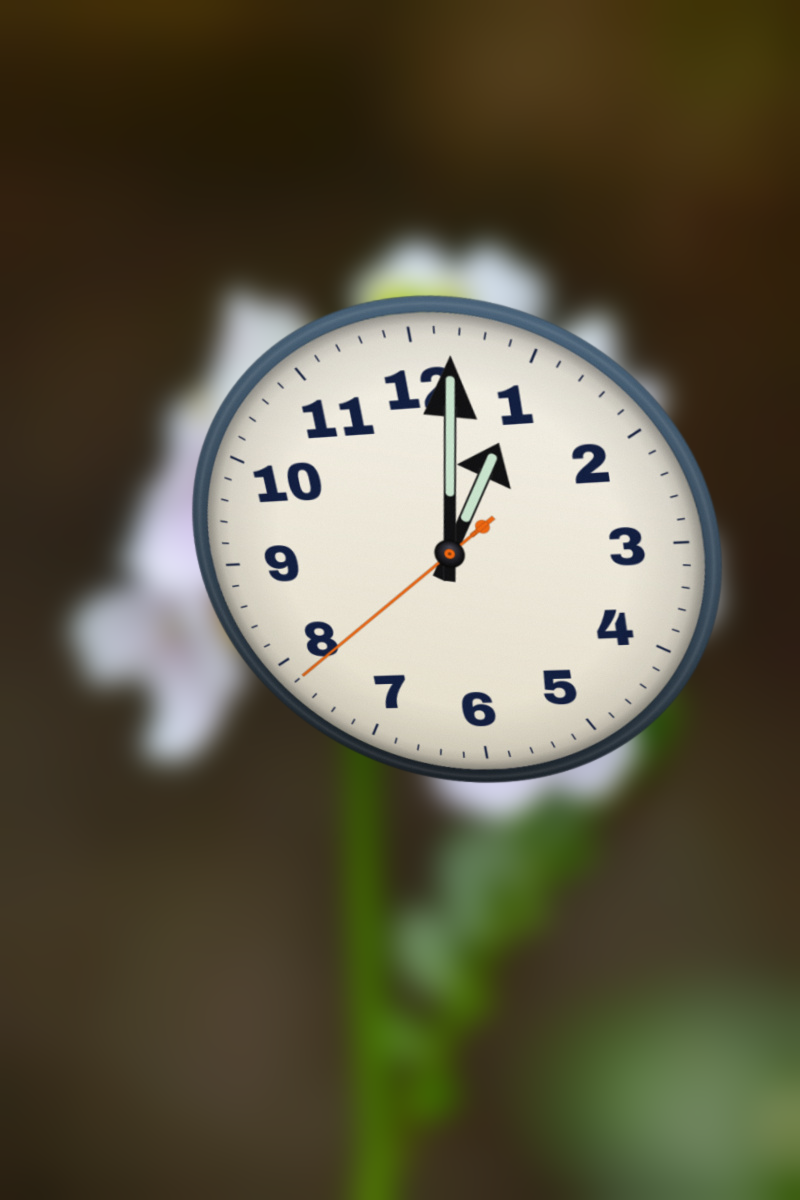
1:01:39
